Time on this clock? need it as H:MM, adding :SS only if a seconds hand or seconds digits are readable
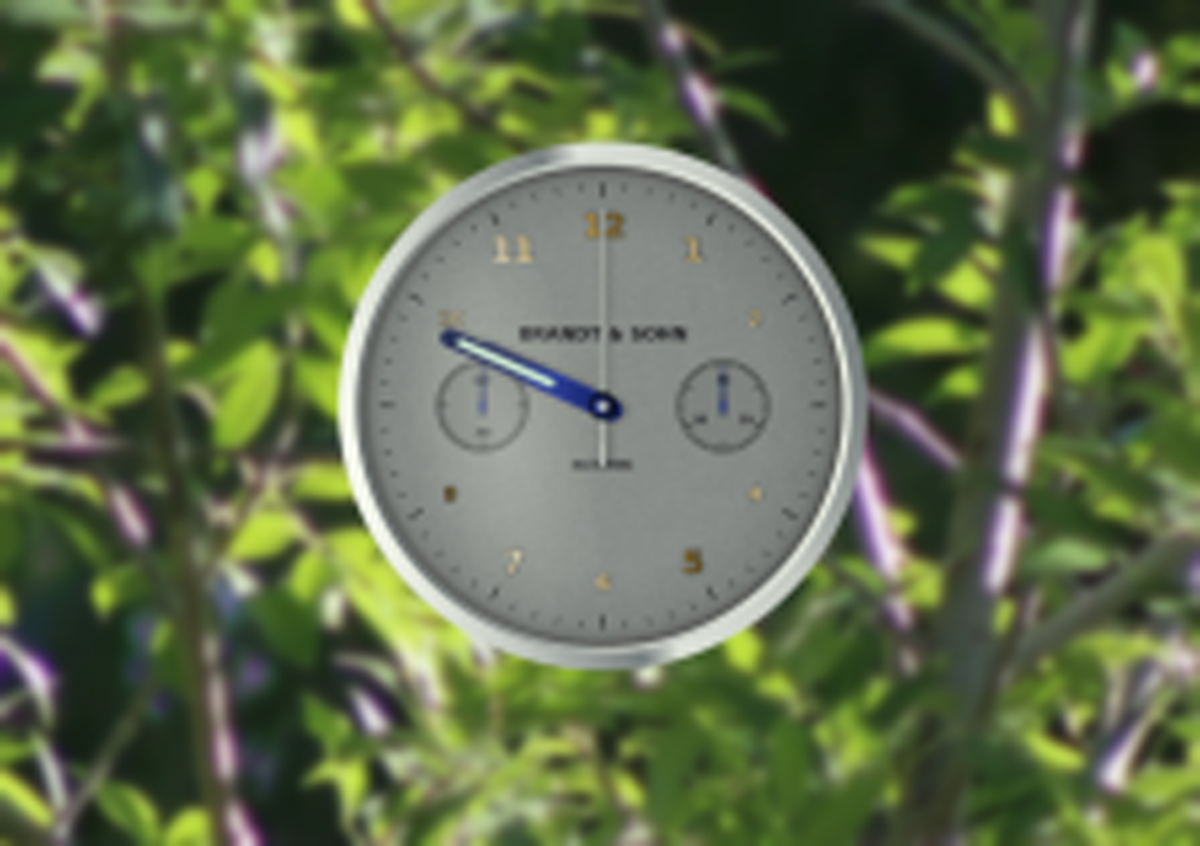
9:49
